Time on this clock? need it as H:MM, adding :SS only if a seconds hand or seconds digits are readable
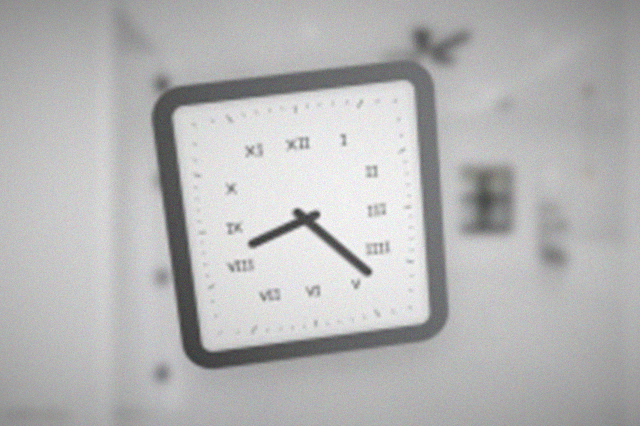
8:23
